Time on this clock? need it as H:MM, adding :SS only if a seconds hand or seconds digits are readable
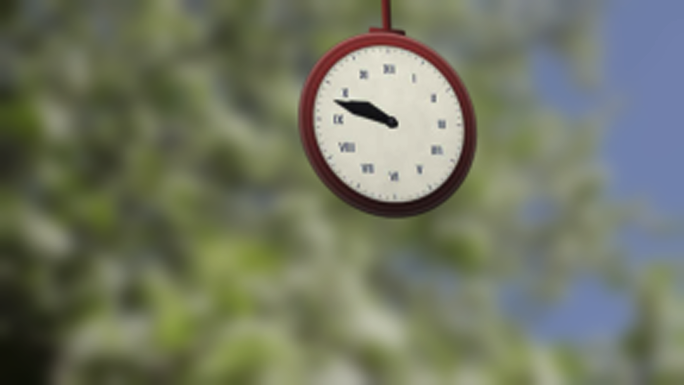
9:48
